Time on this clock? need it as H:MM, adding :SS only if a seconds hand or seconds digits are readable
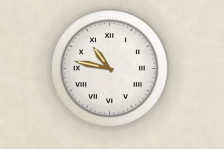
10:47
